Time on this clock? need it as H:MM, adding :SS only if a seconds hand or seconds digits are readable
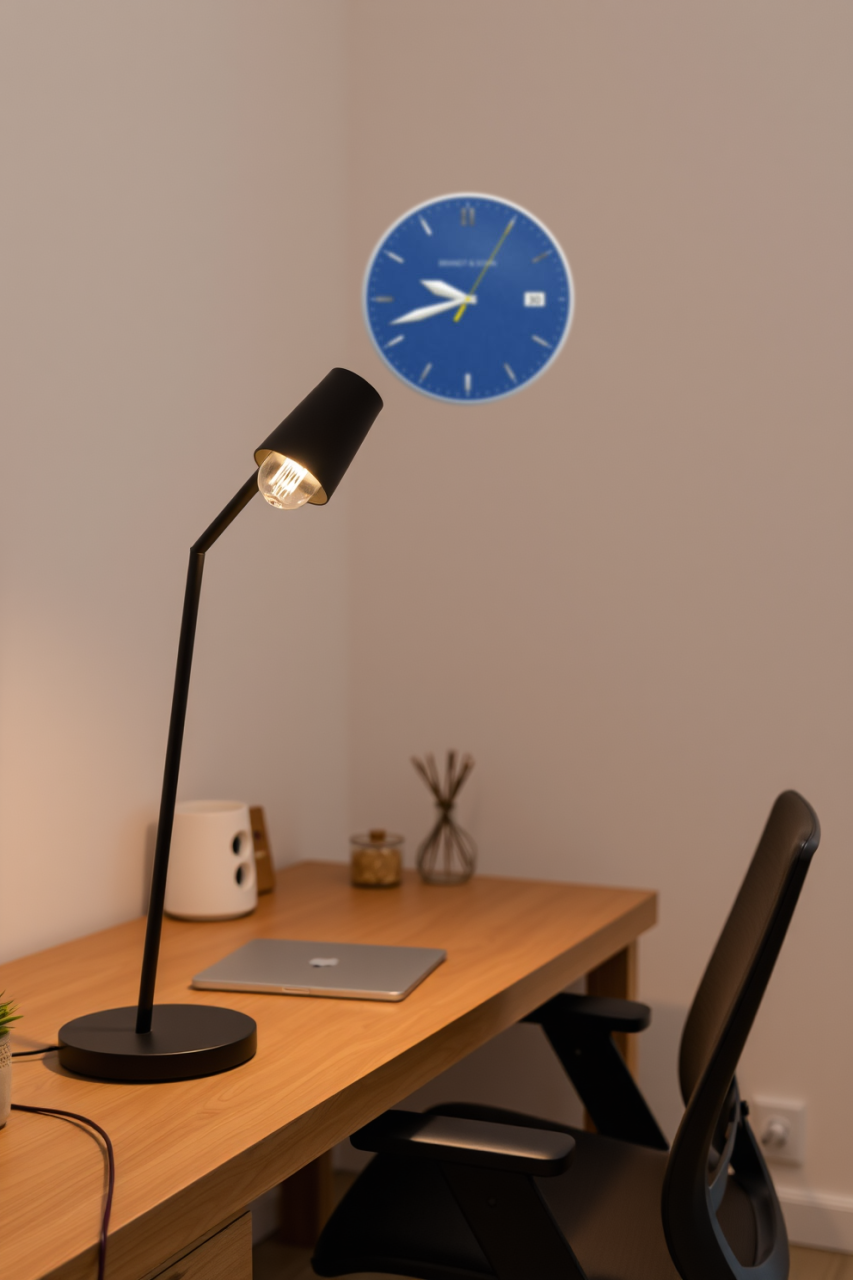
9:42:05
